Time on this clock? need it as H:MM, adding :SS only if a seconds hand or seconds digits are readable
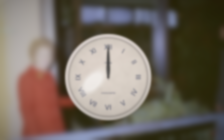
12:00
